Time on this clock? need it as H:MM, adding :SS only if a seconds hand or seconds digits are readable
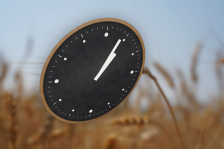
1:04
